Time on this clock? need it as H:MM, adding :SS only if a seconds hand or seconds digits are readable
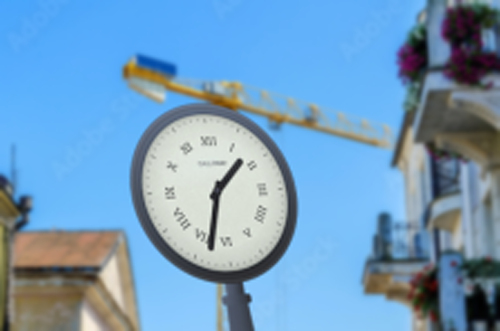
1:33
